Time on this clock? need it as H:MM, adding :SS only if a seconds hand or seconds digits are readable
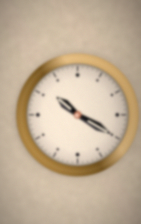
10:20
